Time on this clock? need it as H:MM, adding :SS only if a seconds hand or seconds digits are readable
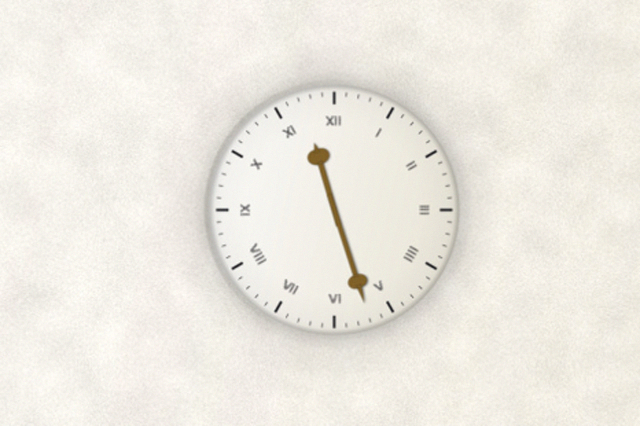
11:27
